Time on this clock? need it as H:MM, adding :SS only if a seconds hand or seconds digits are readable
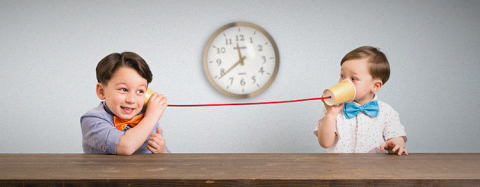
11:39
